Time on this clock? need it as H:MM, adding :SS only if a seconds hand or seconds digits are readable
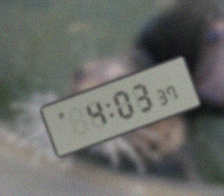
4:03:37
